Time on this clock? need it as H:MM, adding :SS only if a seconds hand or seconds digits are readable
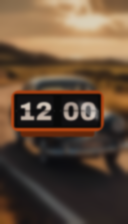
12:00
